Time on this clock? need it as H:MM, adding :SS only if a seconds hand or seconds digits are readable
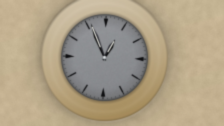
12:56
